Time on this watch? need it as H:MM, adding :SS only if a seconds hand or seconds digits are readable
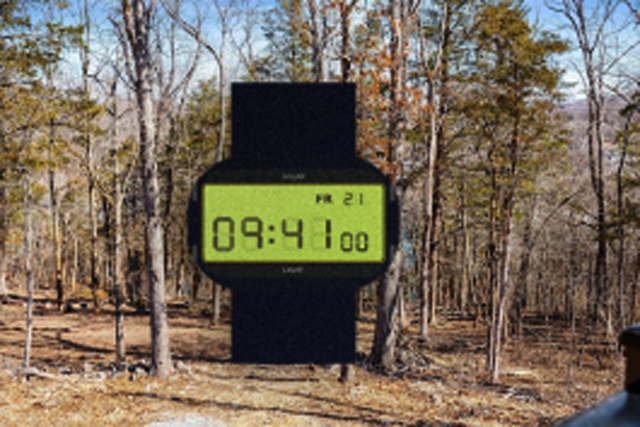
9:41:00
